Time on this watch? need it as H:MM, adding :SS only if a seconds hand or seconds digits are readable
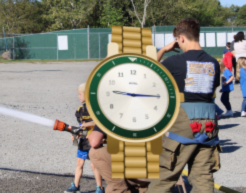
9:15
